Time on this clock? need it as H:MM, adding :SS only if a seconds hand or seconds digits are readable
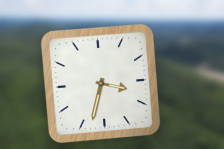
3:33
